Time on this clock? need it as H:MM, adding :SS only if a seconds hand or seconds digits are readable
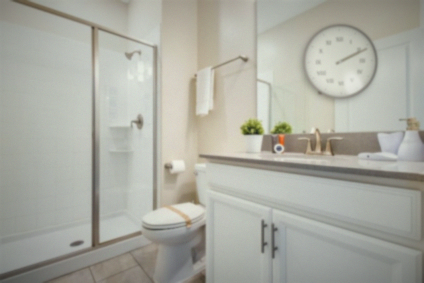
2:11
